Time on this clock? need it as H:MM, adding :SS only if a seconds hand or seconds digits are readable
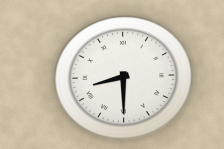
8:30
